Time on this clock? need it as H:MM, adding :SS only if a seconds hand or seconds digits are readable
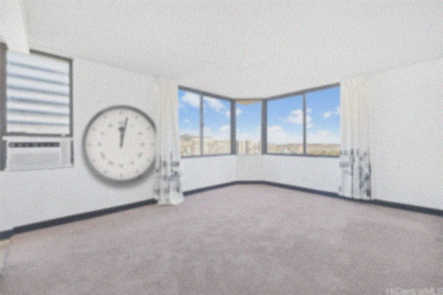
12:02
